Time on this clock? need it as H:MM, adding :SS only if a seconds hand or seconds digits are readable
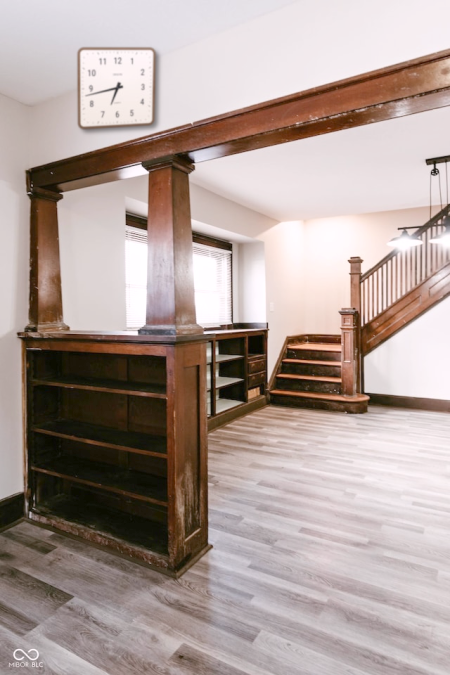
6:43
